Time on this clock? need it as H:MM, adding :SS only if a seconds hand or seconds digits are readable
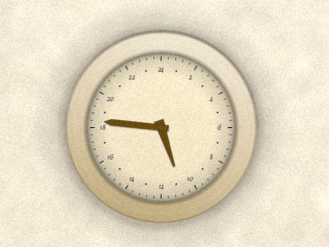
10:46
